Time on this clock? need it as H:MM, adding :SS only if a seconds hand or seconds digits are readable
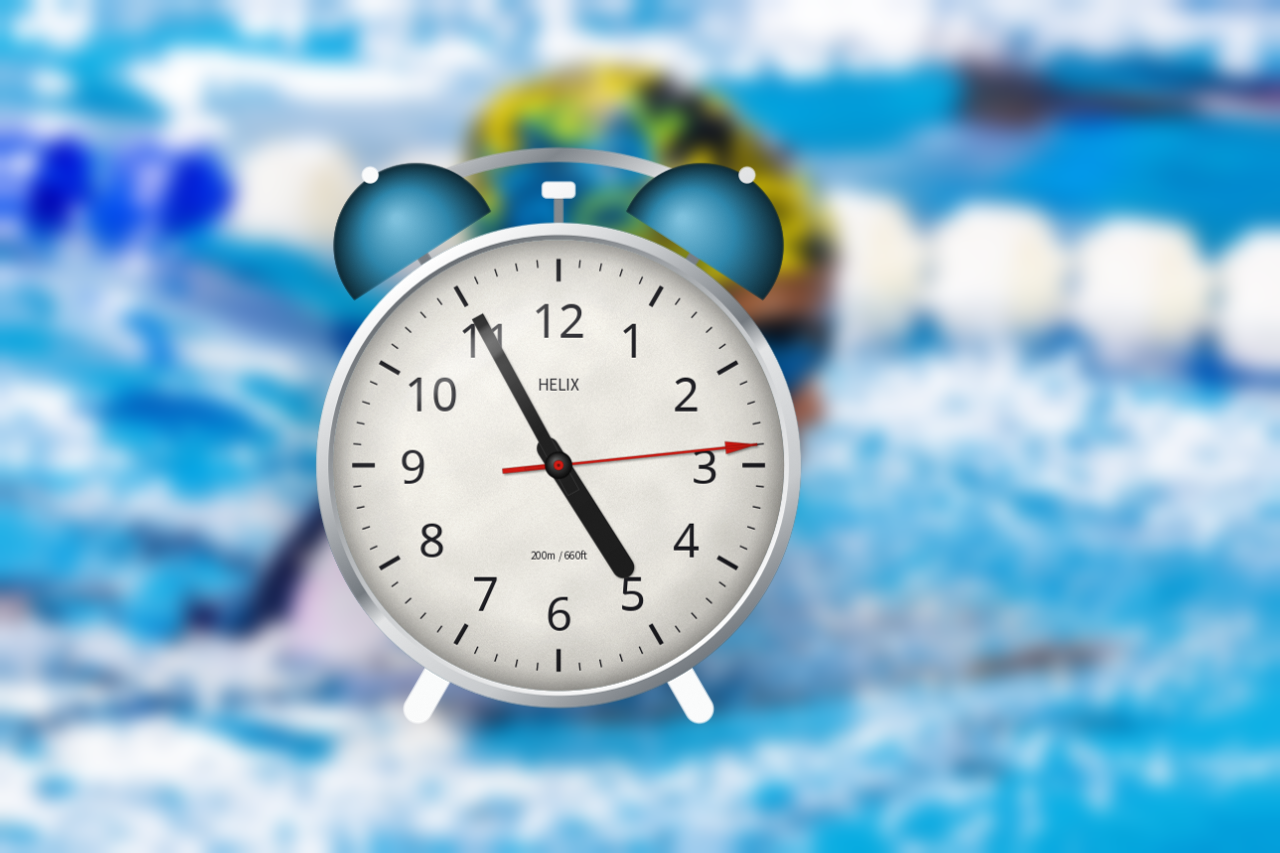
4:55:14
